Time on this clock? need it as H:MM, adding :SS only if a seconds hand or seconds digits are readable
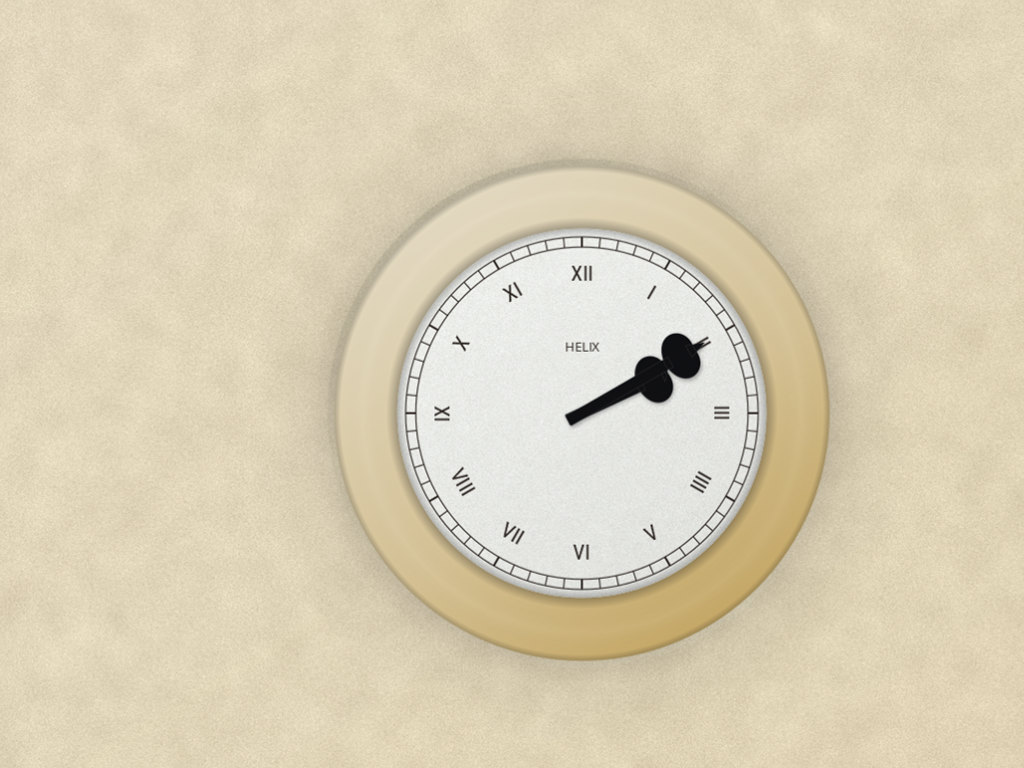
2:10
